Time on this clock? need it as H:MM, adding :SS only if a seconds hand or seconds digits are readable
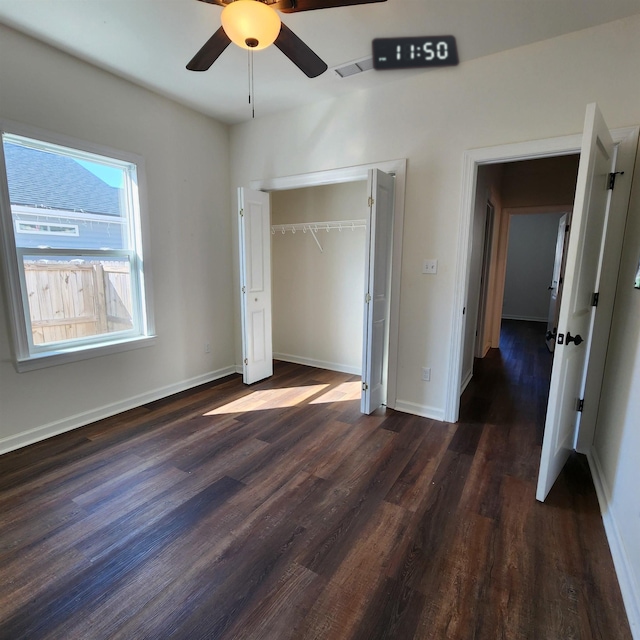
11:50
